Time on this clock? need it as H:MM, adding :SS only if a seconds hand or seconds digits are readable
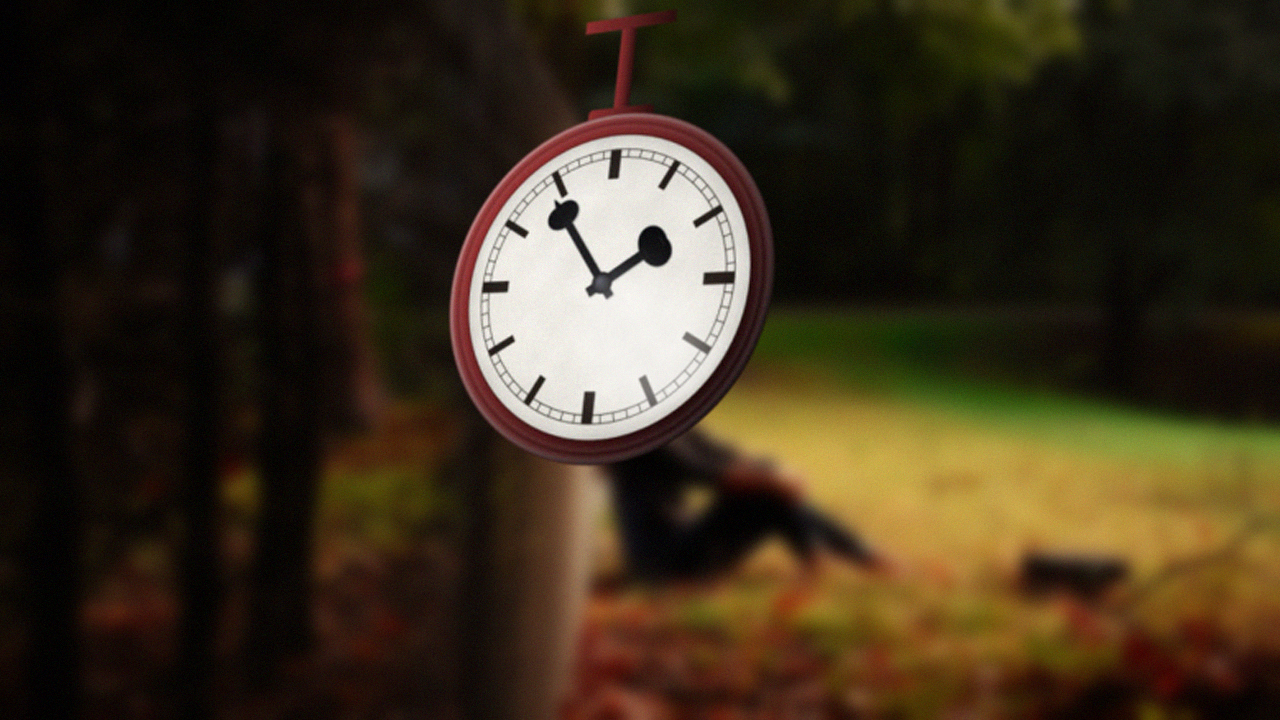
1:54
